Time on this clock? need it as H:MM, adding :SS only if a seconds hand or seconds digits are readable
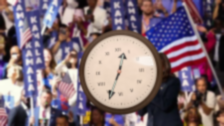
12:34
